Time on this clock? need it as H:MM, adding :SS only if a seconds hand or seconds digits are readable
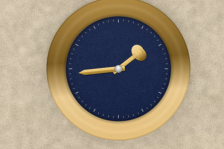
1:44
